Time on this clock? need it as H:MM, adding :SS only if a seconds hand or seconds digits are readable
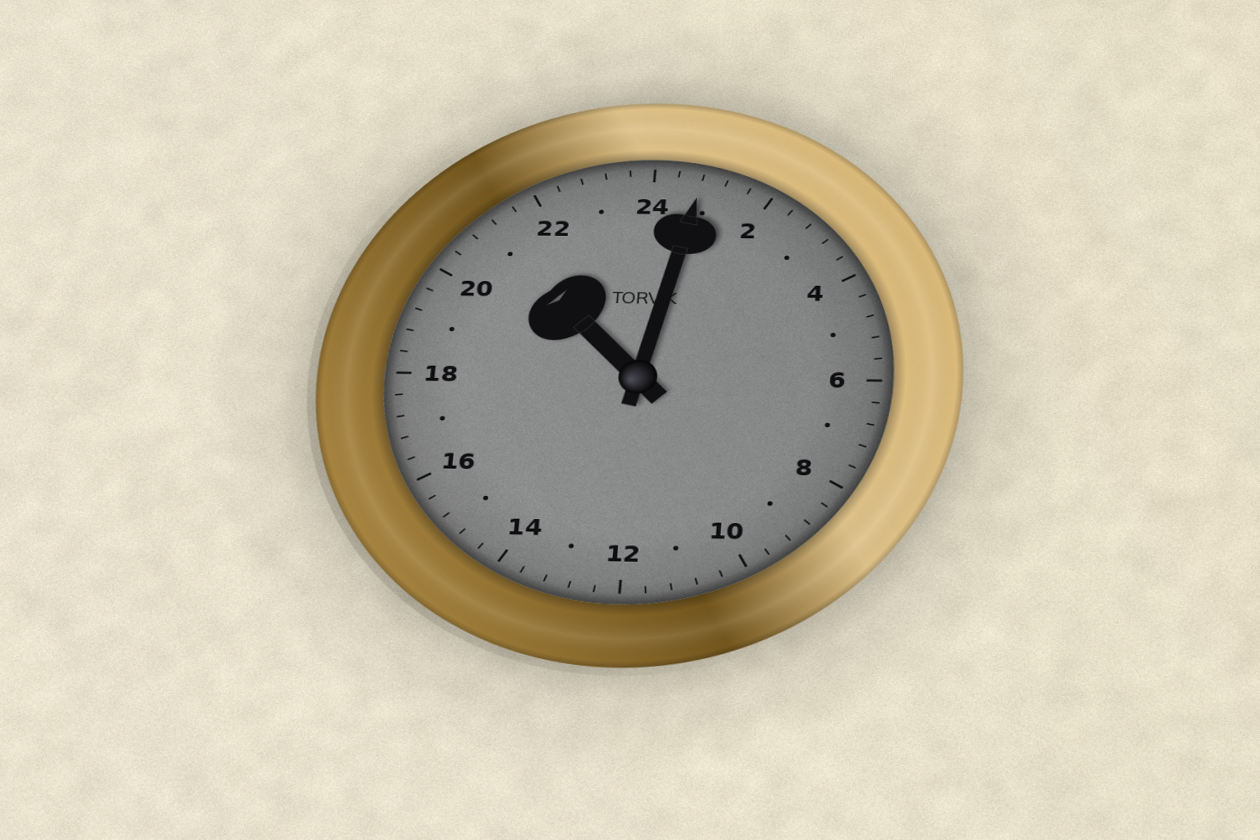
21:02
